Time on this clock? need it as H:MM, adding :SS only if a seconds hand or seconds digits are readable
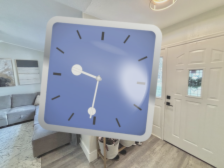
9:31
